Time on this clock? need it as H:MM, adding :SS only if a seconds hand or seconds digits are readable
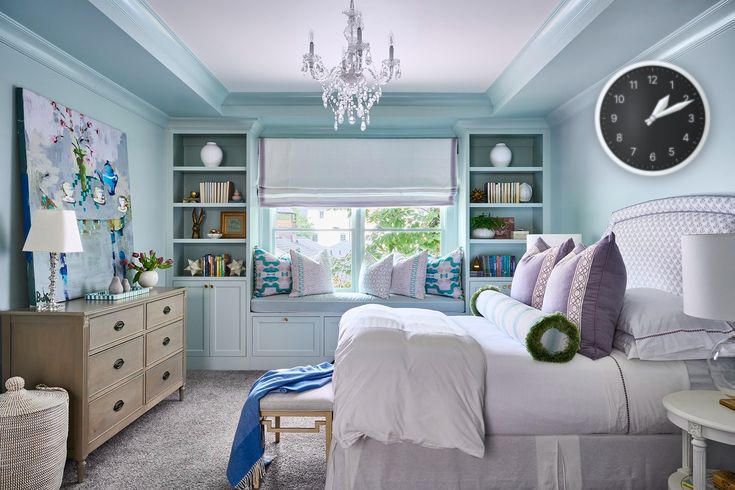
1:11
